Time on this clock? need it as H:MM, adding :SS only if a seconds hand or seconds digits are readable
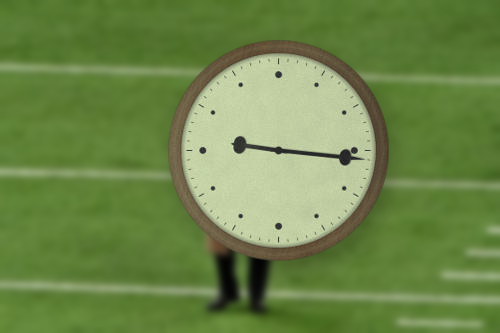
9:16
